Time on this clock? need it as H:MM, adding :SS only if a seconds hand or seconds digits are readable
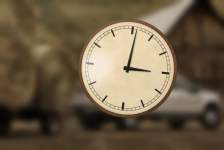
3:01
